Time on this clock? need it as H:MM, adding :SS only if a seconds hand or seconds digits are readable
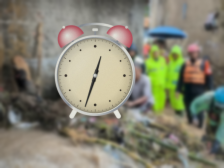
12:33
